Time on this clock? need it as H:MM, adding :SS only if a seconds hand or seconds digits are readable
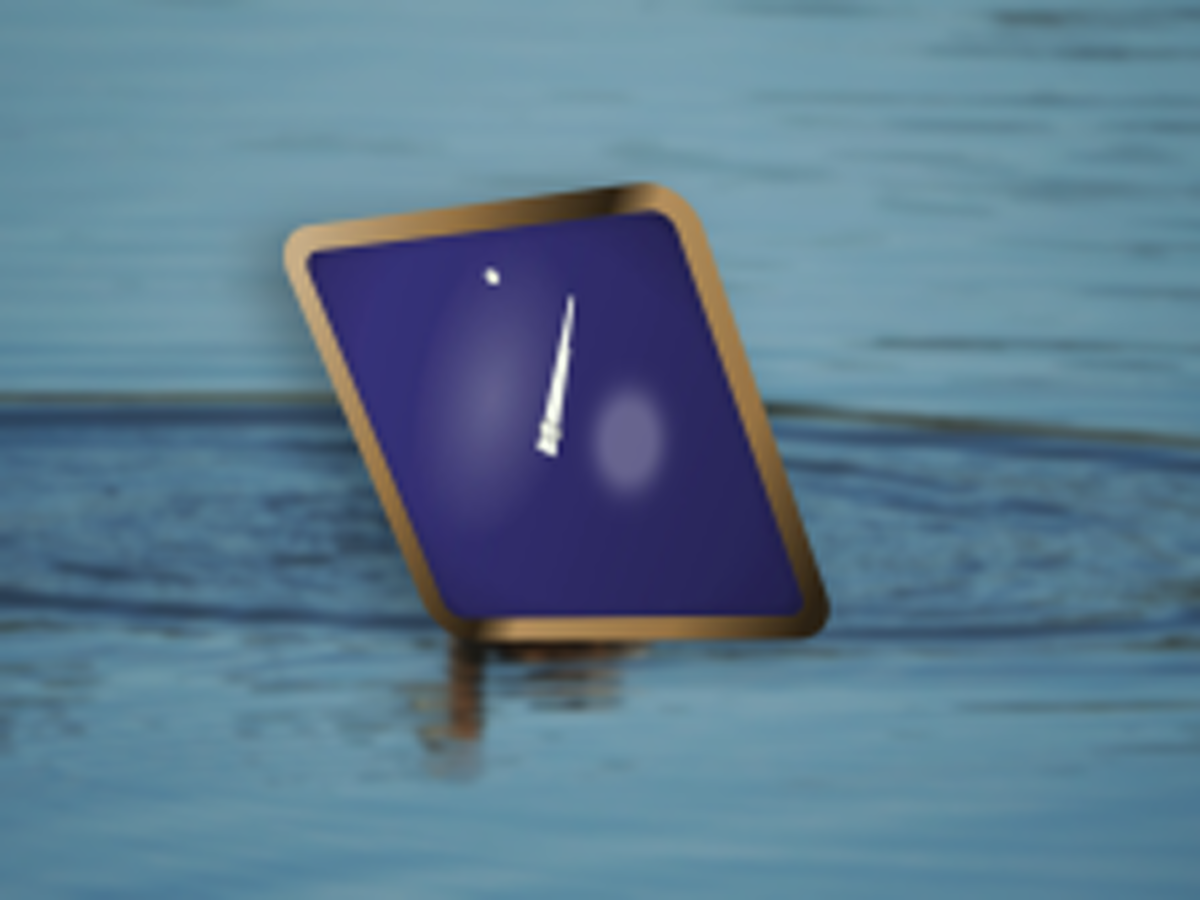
1:05
